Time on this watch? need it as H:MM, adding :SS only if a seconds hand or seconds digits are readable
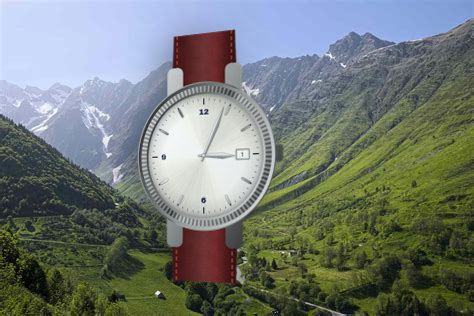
3:04
